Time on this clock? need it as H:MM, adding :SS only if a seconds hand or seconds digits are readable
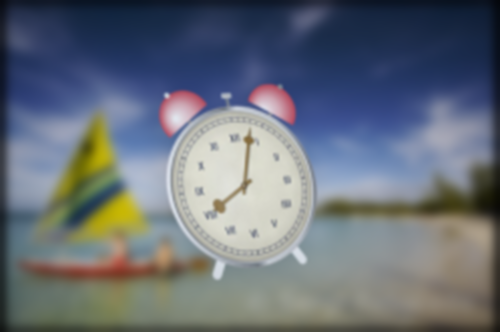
8:03
